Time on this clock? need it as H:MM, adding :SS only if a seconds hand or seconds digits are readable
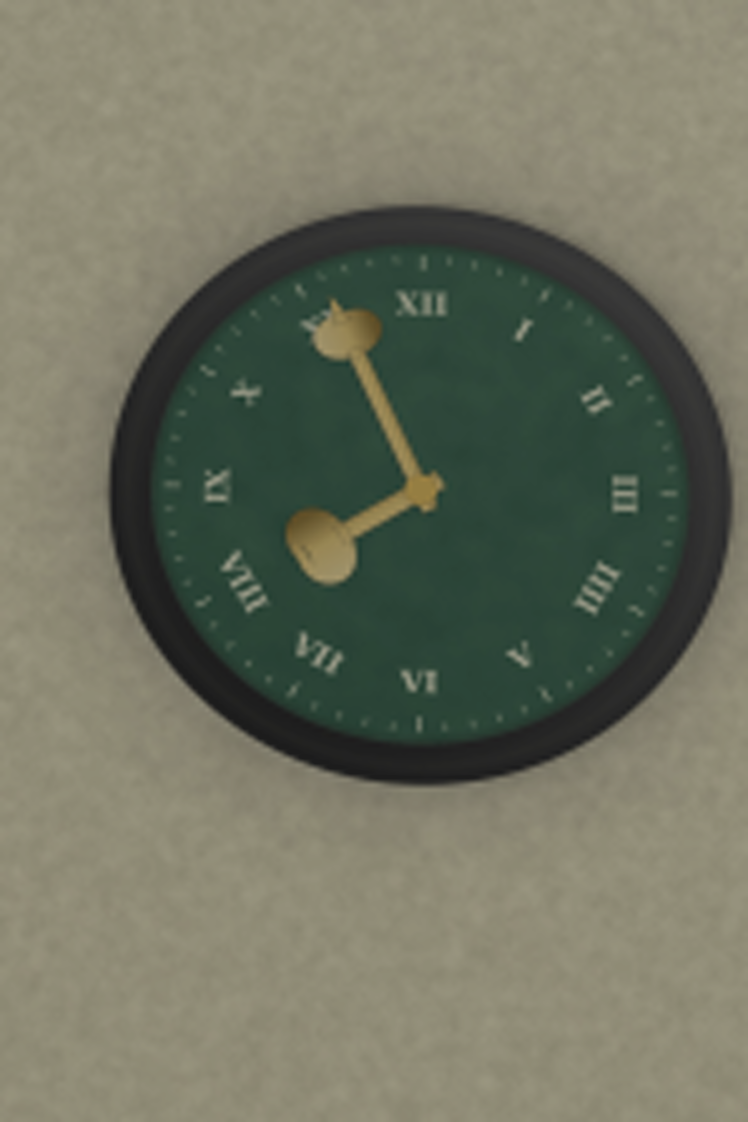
7:56
